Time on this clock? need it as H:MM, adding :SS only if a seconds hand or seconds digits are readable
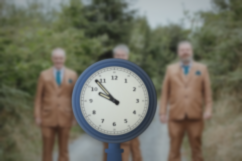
9:53
